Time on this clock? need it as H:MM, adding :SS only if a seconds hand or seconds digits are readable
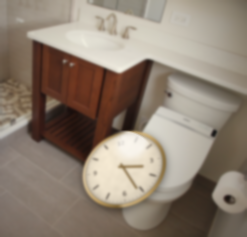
3:26
